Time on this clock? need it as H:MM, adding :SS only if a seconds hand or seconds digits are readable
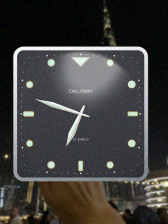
6:48
